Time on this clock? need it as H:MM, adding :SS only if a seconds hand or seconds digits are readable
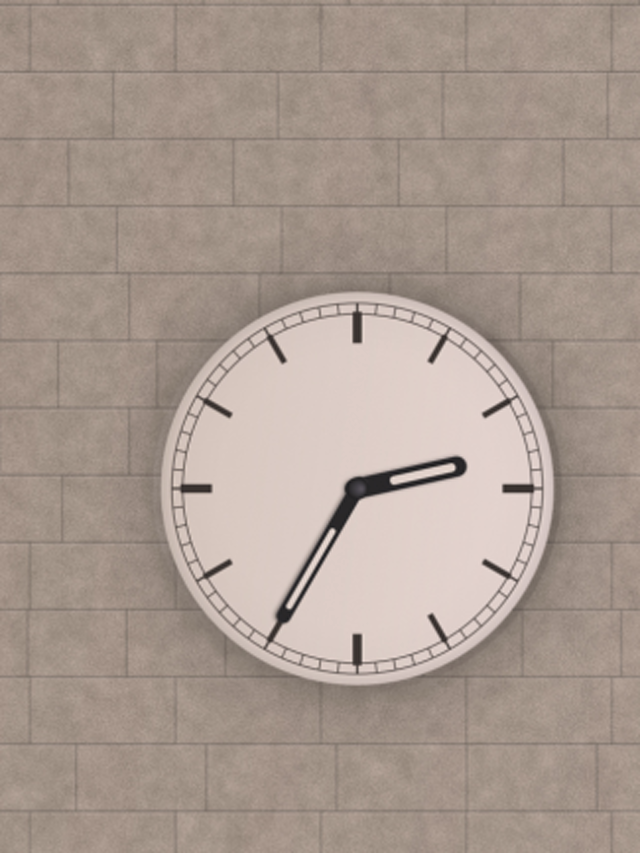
2:35
